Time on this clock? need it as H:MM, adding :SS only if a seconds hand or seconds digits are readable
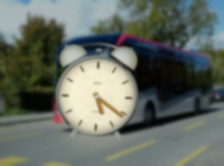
5:21
